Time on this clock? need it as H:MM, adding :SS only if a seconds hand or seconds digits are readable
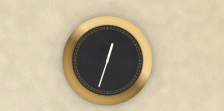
12:33
